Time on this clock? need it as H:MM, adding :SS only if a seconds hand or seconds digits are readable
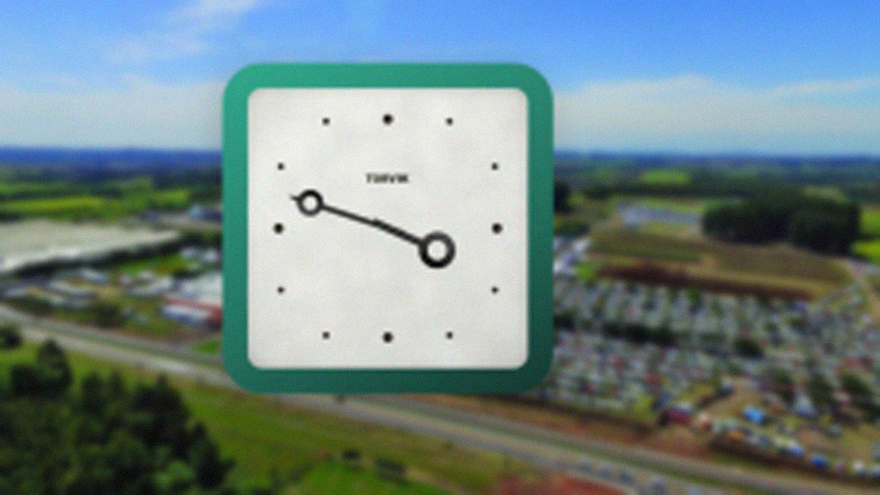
3:48
